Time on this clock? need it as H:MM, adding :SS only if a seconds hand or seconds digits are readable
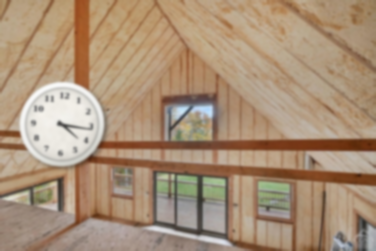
4:16
